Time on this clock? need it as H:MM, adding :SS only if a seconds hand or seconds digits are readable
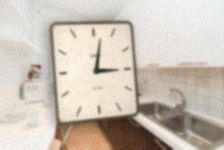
3:02
